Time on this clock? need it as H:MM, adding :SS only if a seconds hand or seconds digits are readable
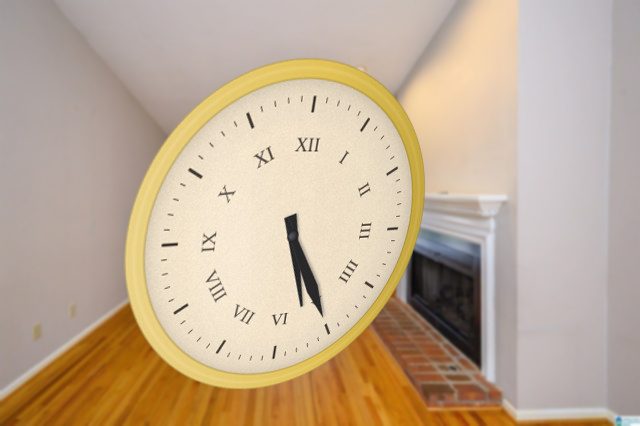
5:25
